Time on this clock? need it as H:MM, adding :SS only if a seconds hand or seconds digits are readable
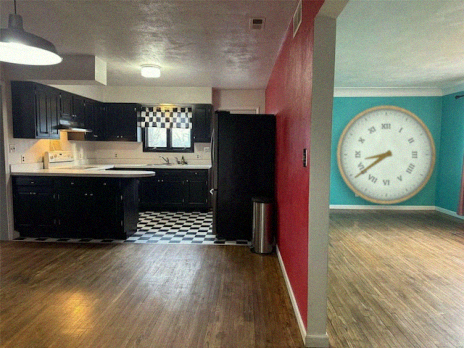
8:39
